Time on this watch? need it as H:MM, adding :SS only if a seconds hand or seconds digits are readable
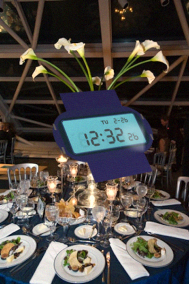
12:32:26
